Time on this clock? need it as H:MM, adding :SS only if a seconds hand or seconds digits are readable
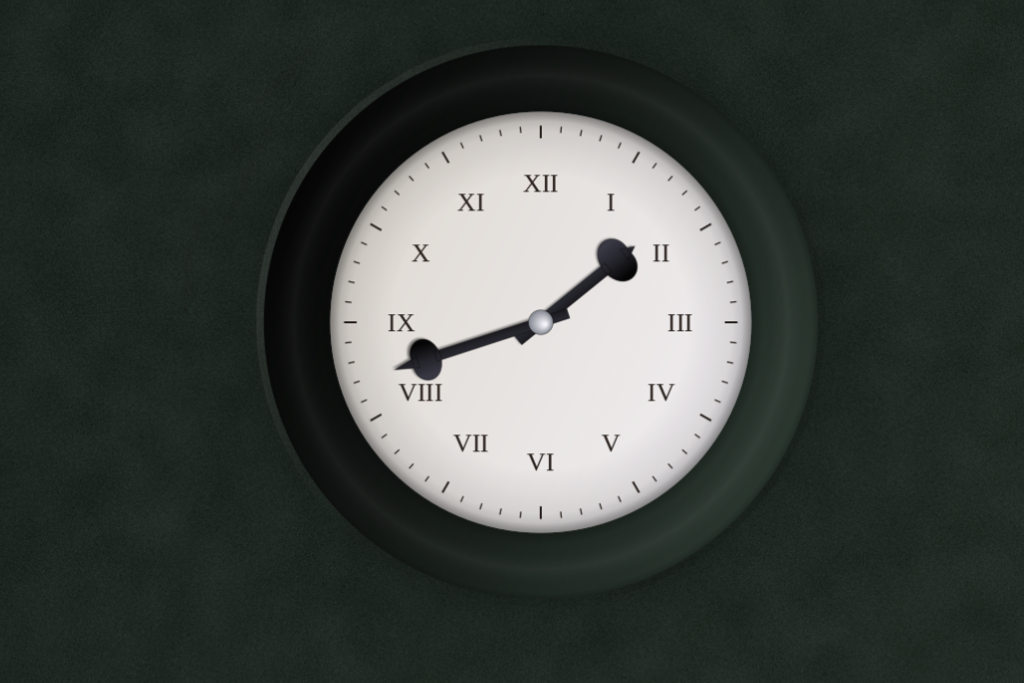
1:42
